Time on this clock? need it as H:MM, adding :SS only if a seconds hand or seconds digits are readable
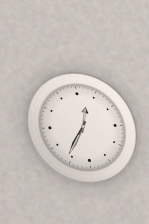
12:36
